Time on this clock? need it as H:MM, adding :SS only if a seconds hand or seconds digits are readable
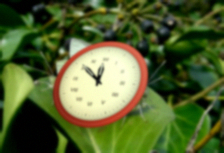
11:51
